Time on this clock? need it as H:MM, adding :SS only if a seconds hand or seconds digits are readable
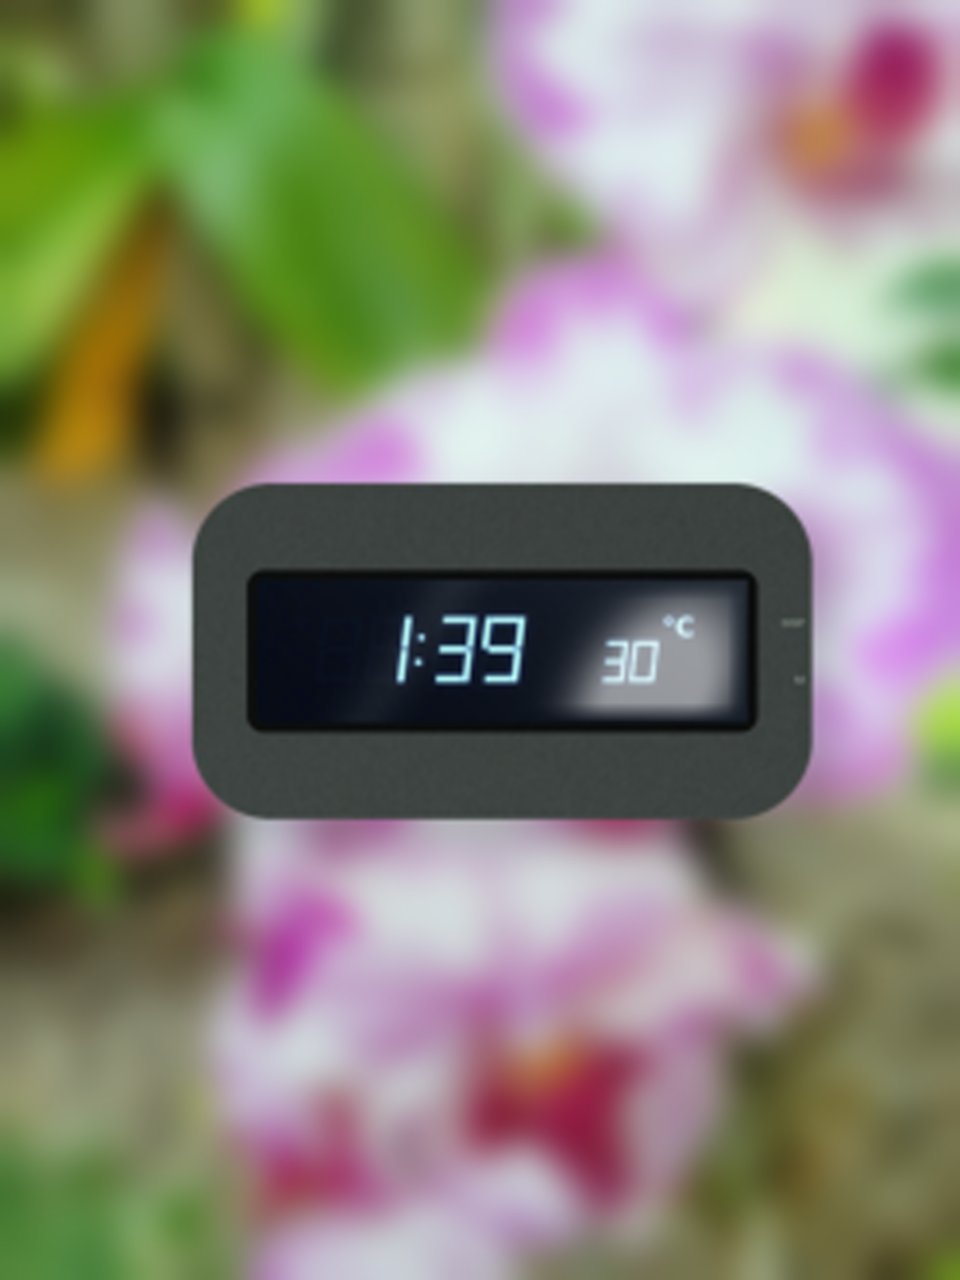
1:39
